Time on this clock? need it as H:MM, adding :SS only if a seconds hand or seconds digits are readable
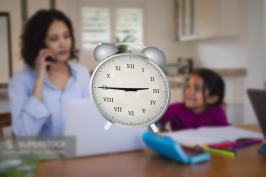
2:45
